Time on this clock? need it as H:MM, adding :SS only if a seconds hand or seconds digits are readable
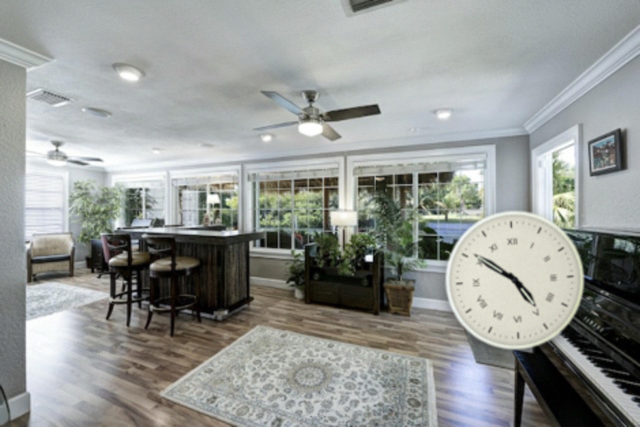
4:51
